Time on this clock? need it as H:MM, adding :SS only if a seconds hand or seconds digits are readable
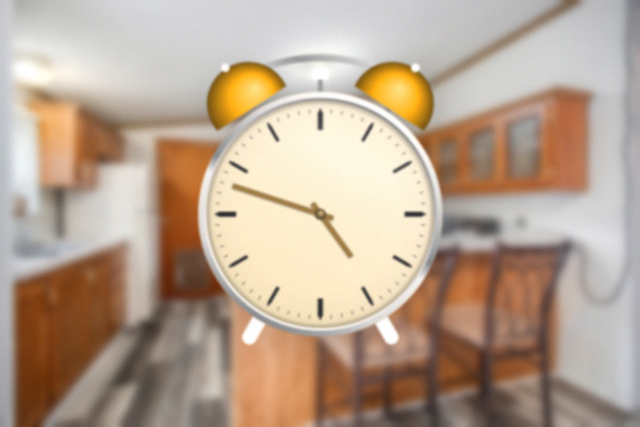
4:48
